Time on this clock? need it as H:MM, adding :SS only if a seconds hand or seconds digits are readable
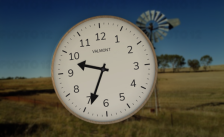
9:34
